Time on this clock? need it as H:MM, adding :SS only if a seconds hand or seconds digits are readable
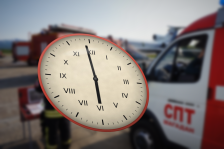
5:59
